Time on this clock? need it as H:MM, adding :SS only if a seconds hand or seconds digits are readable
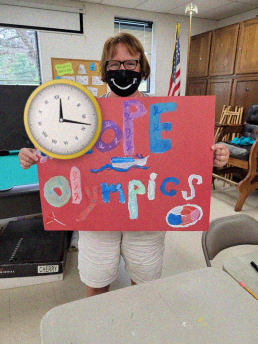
12:18
